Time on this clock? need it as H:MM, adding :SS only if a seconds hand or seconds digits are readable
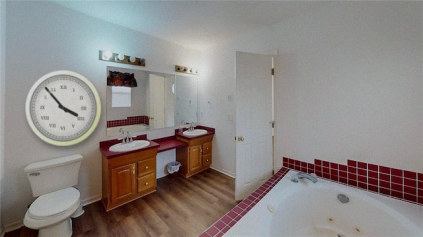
3:53
